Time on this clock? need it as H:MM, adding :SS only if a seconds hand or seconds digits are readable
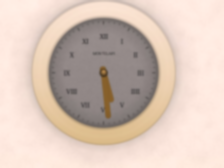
5:29
